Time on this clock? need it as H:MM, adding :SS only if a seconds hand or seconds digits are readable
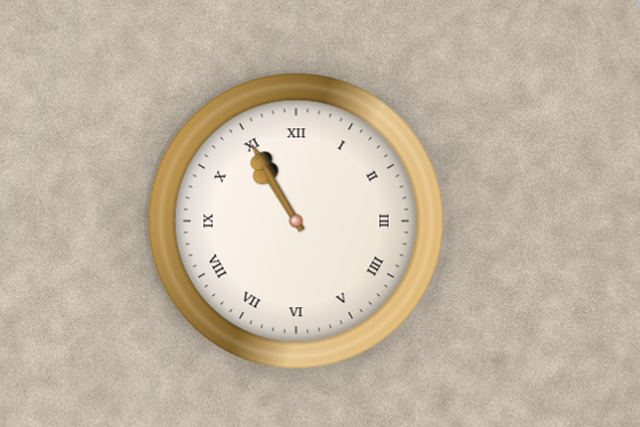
10:55
